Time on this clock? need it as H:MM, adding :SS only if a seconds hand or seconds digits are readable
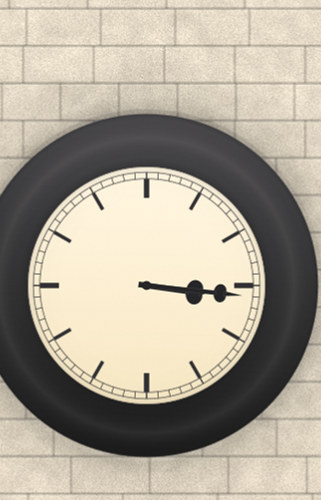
3:16
